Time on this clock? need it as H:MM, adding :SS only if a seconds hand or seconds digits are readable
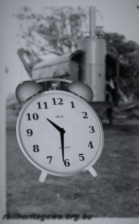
10:31
